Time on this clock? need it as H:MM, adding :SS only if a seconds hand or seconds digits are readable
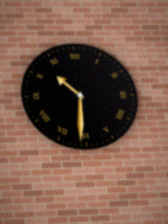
10:31
